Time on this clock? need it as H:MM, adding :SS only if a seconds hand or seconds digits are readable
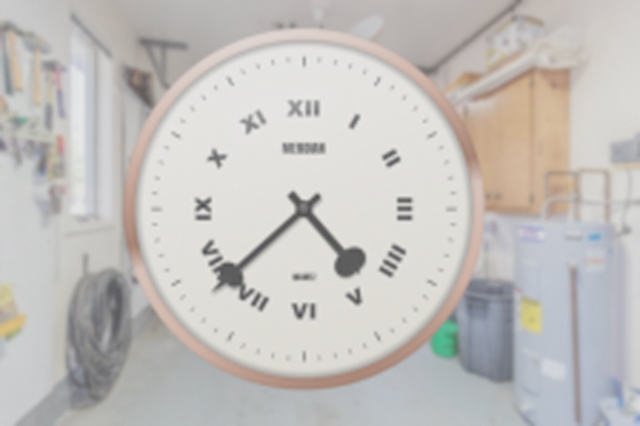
4:38
